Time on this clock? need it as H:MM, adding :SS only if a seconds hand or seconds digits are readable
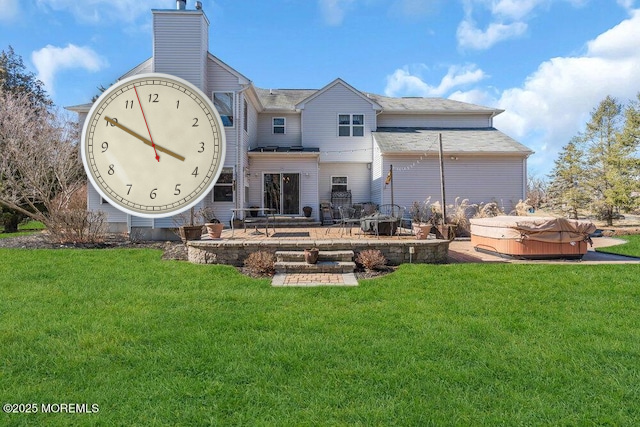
3:49:57
